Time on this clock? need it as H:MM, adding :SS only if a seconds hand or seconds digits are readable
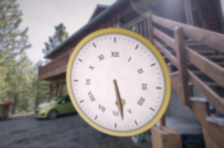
5:28
